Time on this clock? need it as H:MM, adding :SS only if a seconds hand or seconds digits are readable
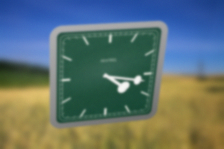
4:17
